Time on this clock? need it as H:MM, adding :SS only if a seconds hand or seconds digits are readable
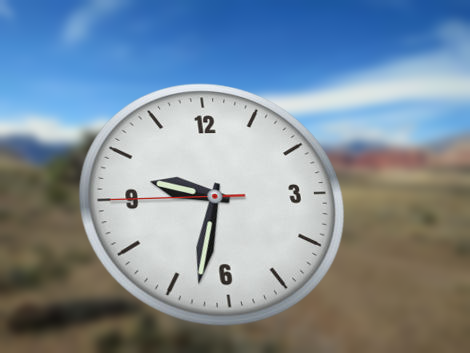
9:32:45
